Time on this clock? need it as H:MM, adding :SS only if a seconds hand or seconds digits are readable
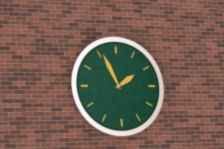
1:56
